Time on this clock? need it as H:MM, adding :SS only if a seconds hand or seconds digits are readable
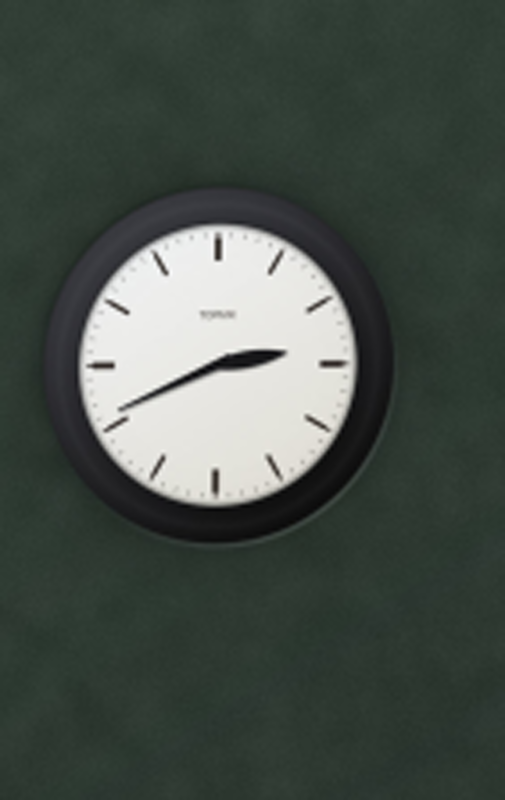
2:41
